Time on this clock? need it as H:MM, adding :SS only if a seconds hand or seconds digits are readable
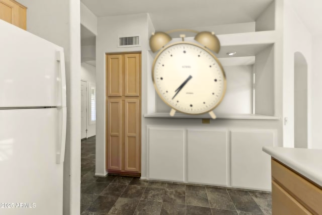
7:37
